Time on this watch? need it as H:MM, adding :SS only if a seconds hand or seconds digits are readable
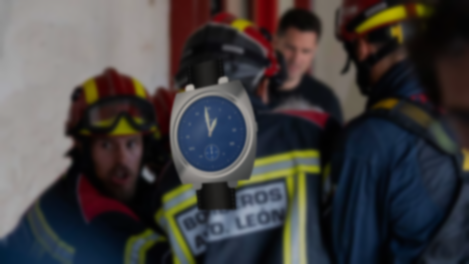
12:59
